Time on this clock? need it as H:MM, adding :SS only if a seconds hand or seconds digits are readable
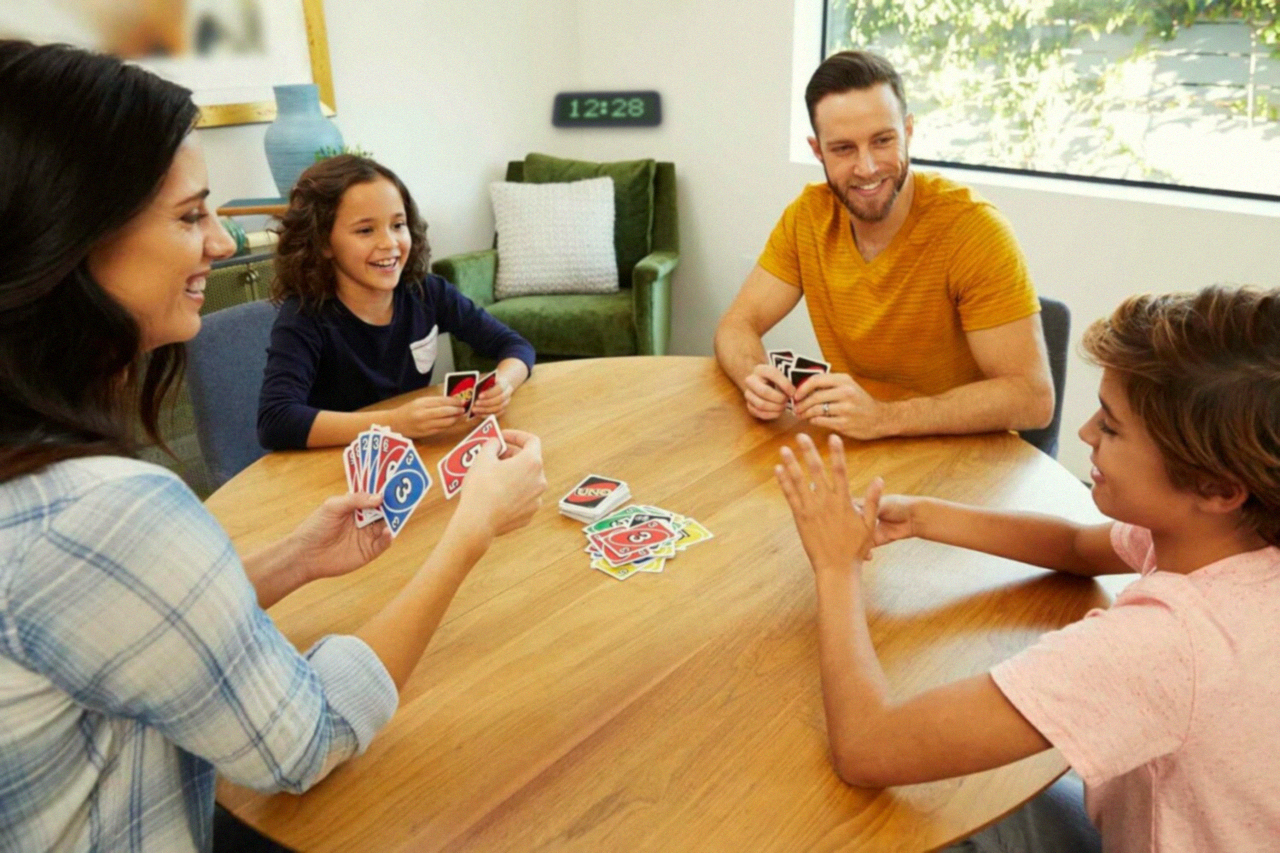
12:28
